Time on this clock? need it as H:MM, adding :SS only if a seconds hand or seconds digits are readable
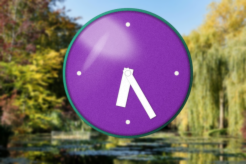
6:25
